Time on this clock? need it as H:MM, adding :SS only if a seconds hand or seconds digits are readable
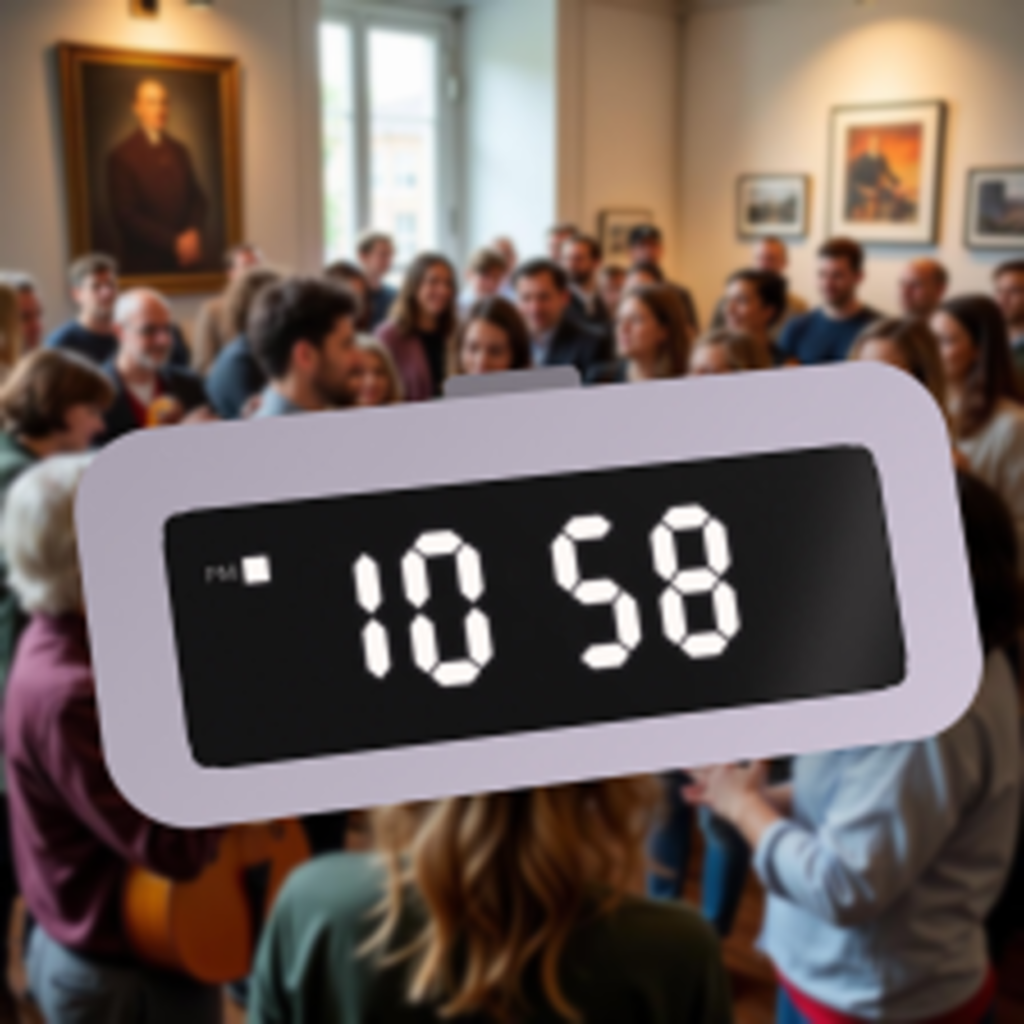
10:58
